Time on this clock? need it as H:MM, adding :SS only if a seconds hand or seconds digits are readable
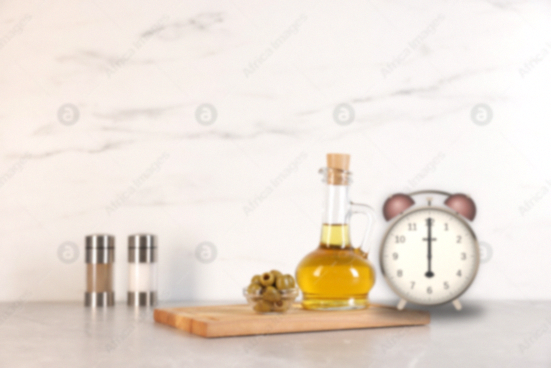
6:00
